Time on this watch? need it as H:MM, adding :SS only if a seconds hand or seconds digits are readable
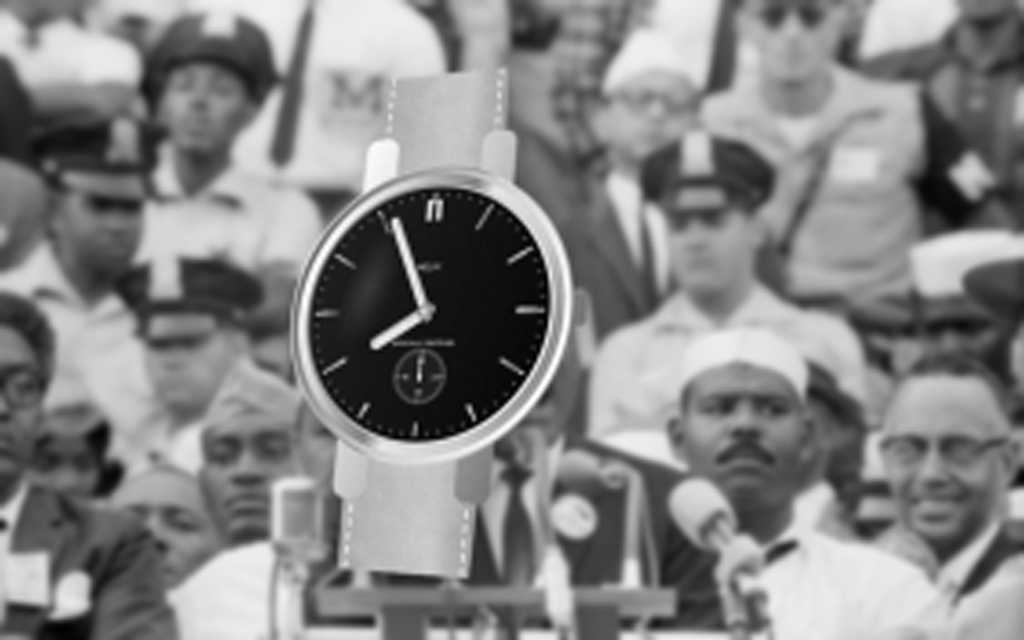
7:56
